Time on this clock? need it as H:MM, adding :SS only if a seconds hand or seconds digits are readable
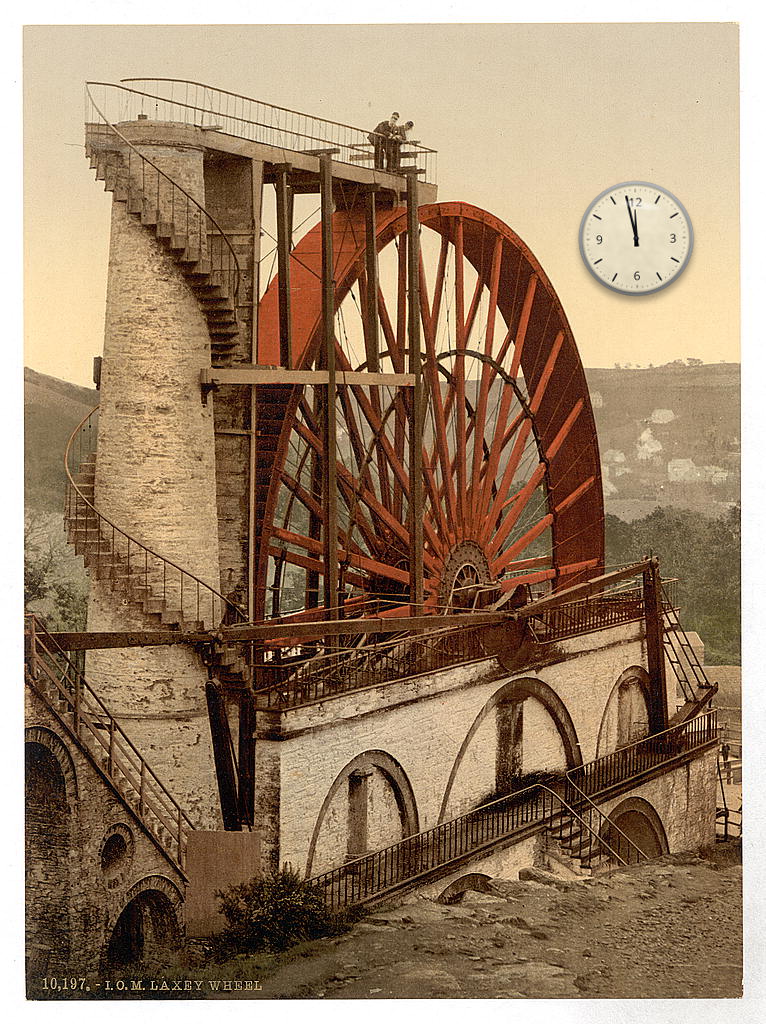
11:58
